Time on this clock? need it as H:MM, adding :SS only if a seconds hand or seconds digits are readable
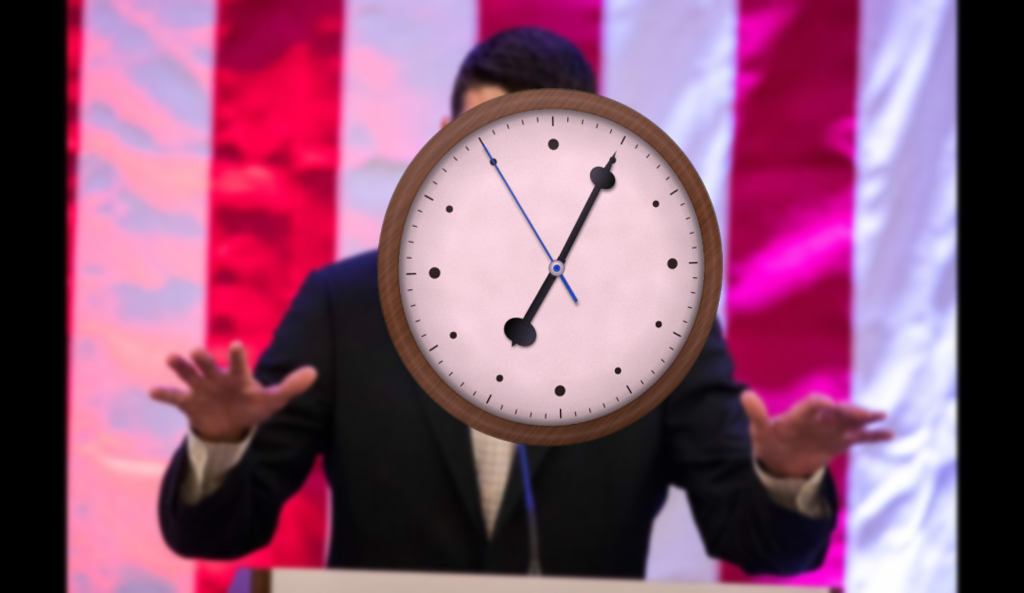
7:04:55
